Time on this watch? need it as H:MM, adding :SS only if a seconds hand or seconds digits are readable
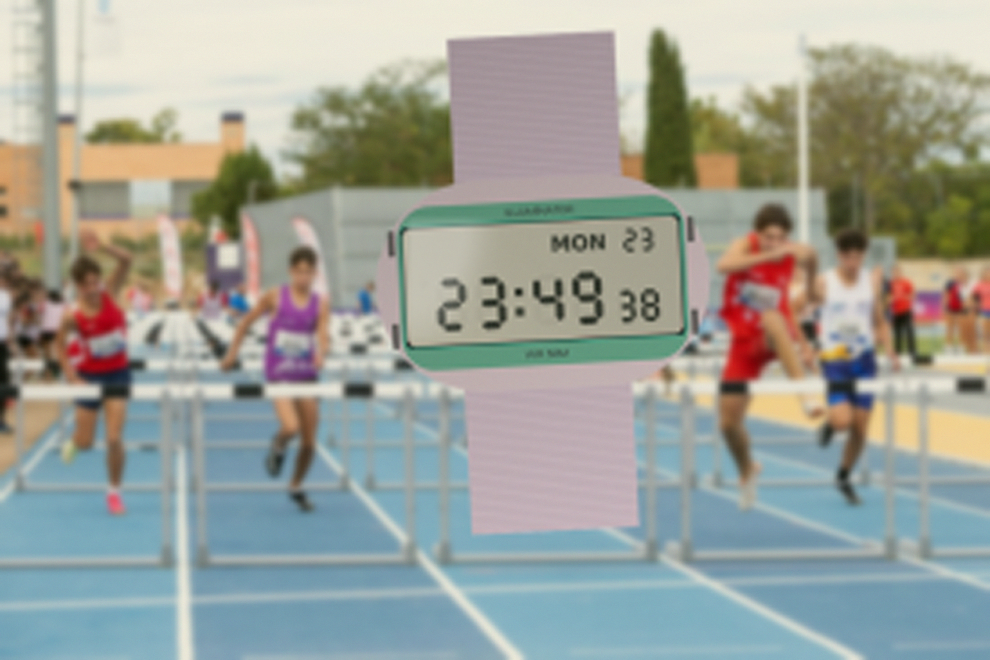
23:49:38
